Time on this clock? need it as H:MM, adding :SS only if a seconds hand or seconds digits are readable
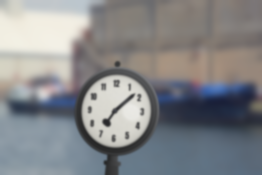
7:08
